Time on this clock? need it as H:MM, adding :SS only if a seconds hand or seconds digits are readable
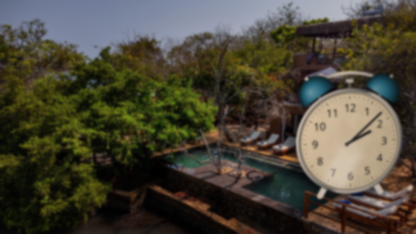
2:08
